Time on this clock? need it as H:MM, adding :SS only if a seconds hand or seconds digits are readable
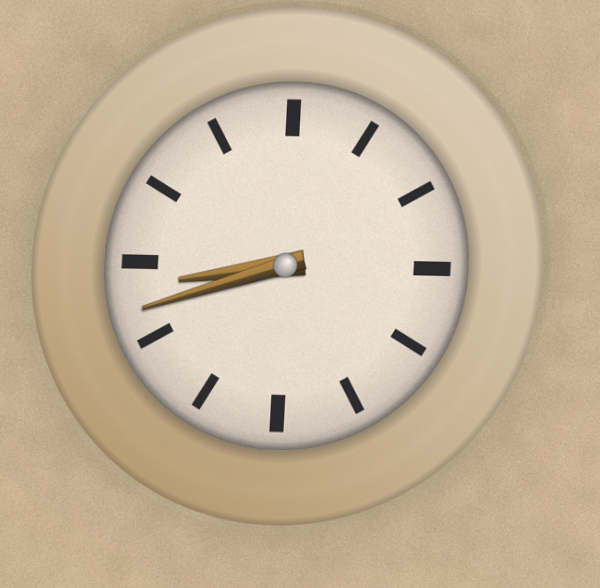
8:42
